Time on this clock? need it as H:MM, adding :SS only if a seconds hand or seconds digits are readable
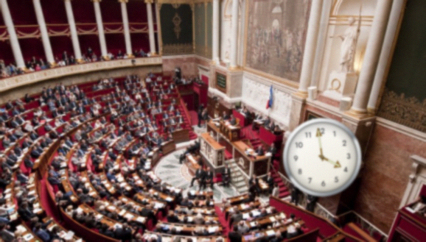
3:59
